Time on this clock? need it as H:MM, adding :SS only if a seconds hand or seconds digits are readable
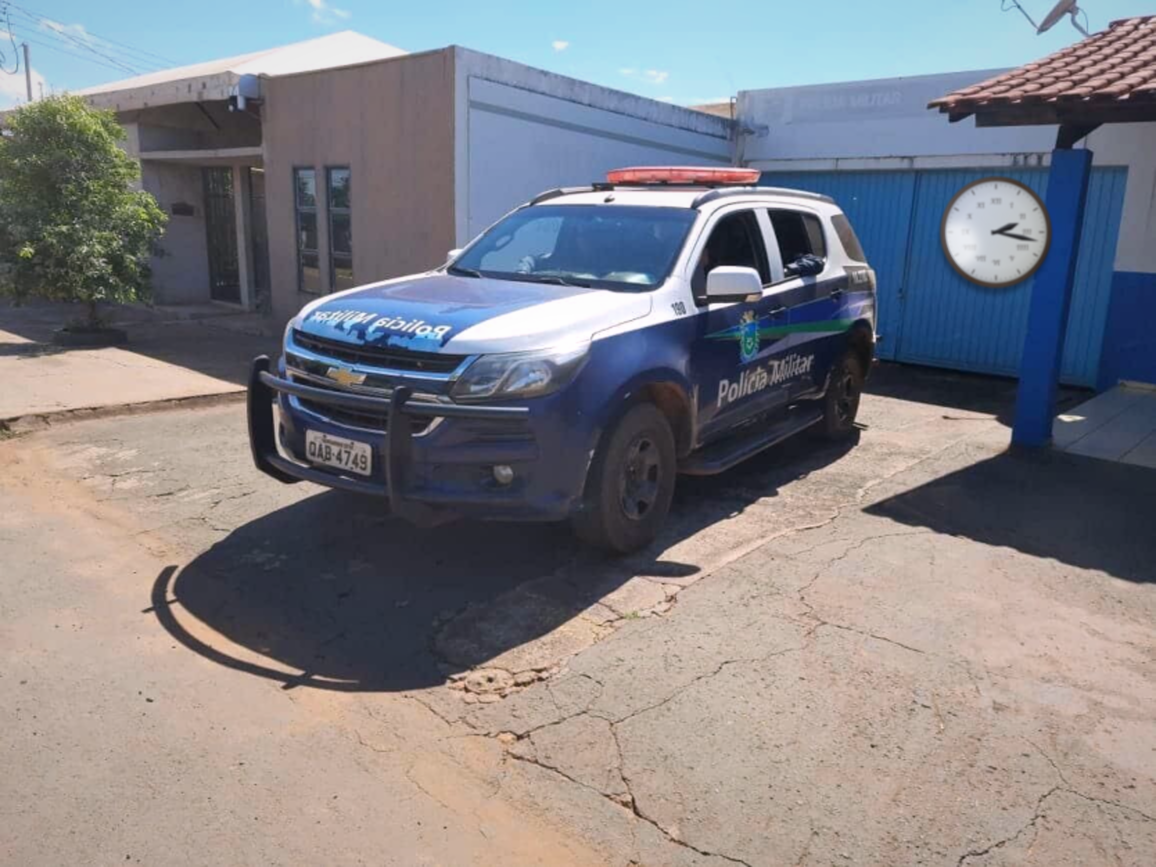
2:17
